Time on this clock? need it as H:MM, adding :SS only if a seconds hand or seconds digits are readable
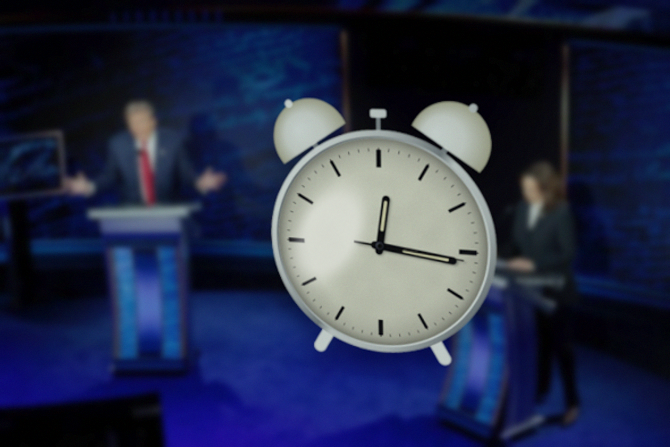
12:16:16
